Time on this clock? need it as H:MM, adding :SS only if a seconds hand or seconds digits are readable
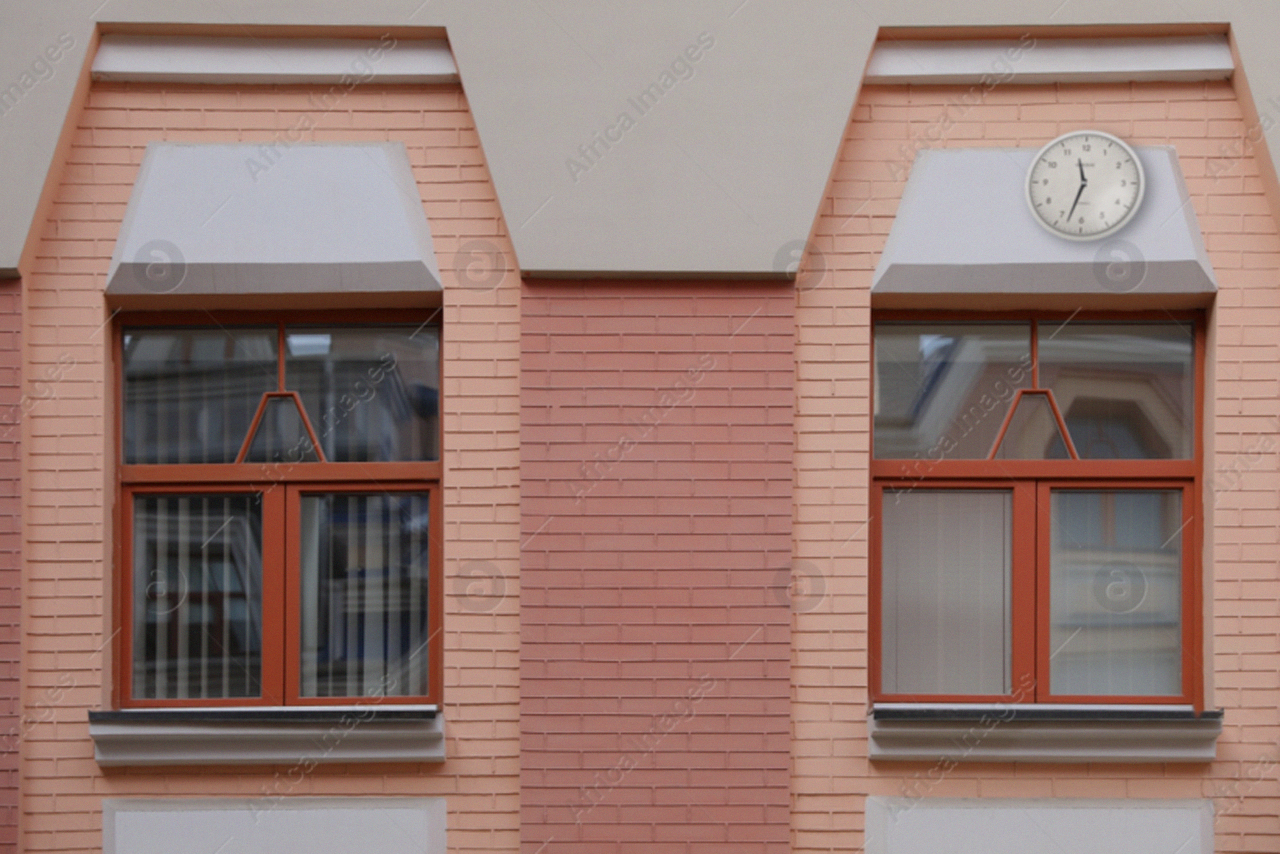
11:33
